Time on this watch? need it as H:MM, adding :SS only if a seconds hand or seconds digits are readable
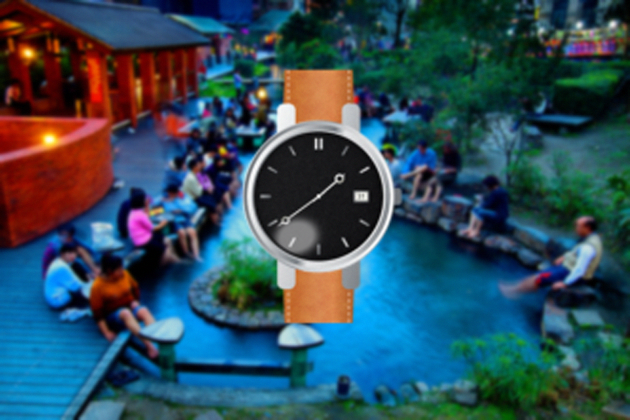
1:39
